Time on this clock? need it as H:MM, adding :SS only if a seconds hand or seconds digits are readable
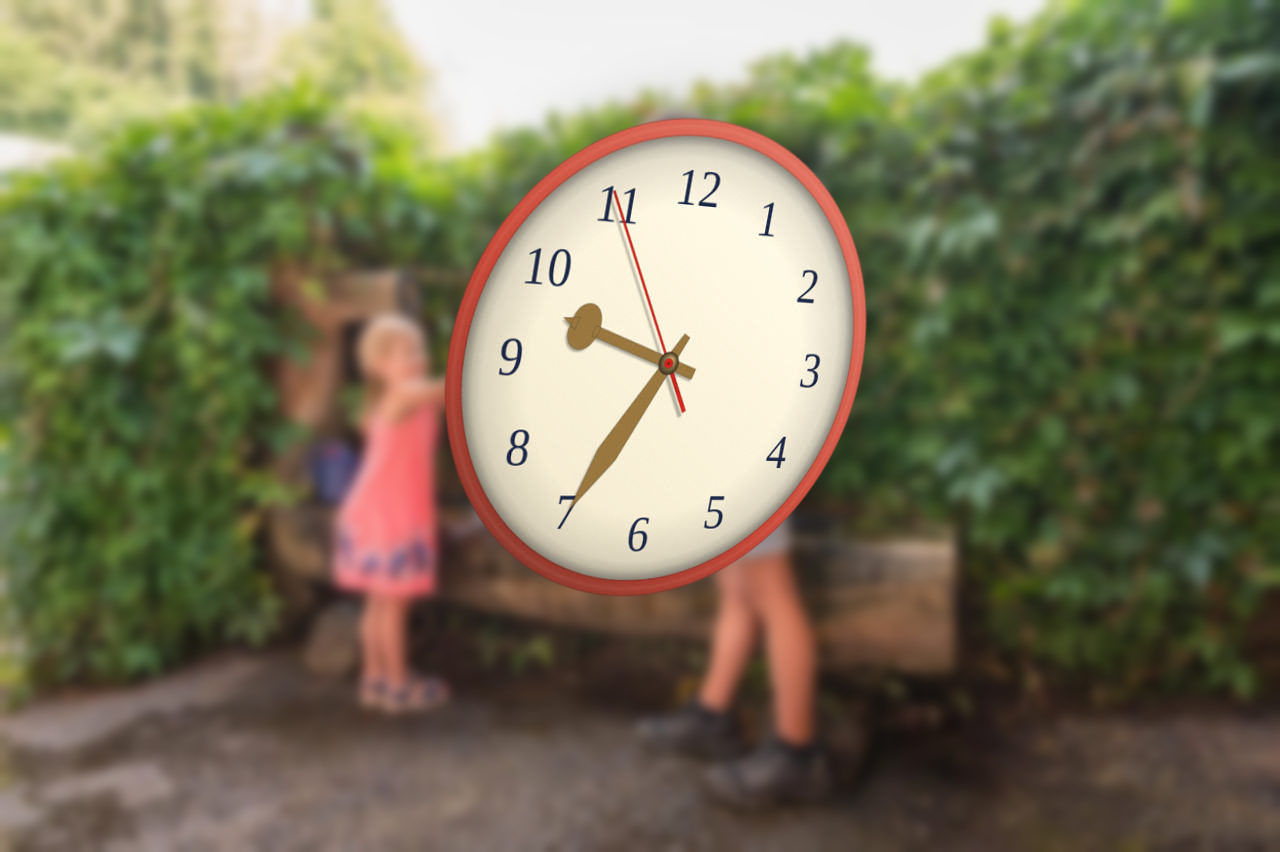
9:34:55
